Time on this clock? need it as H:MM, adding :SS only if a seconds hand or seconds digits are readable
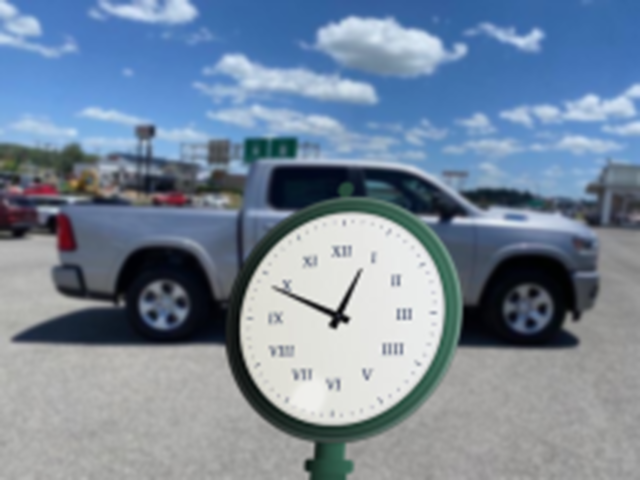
12:49
